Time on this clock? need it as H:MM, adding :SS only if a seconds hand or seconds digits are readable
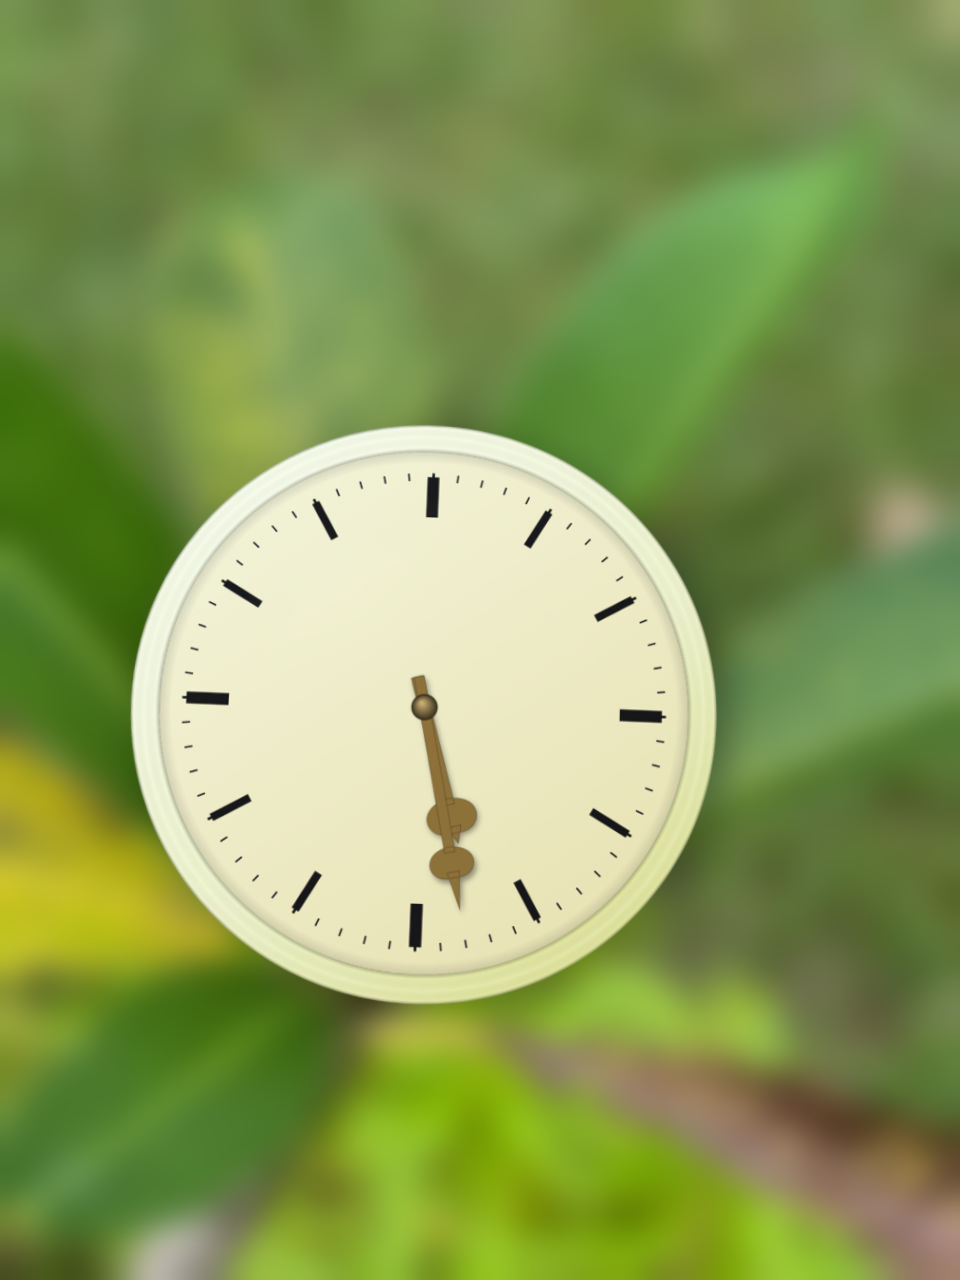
5:28
